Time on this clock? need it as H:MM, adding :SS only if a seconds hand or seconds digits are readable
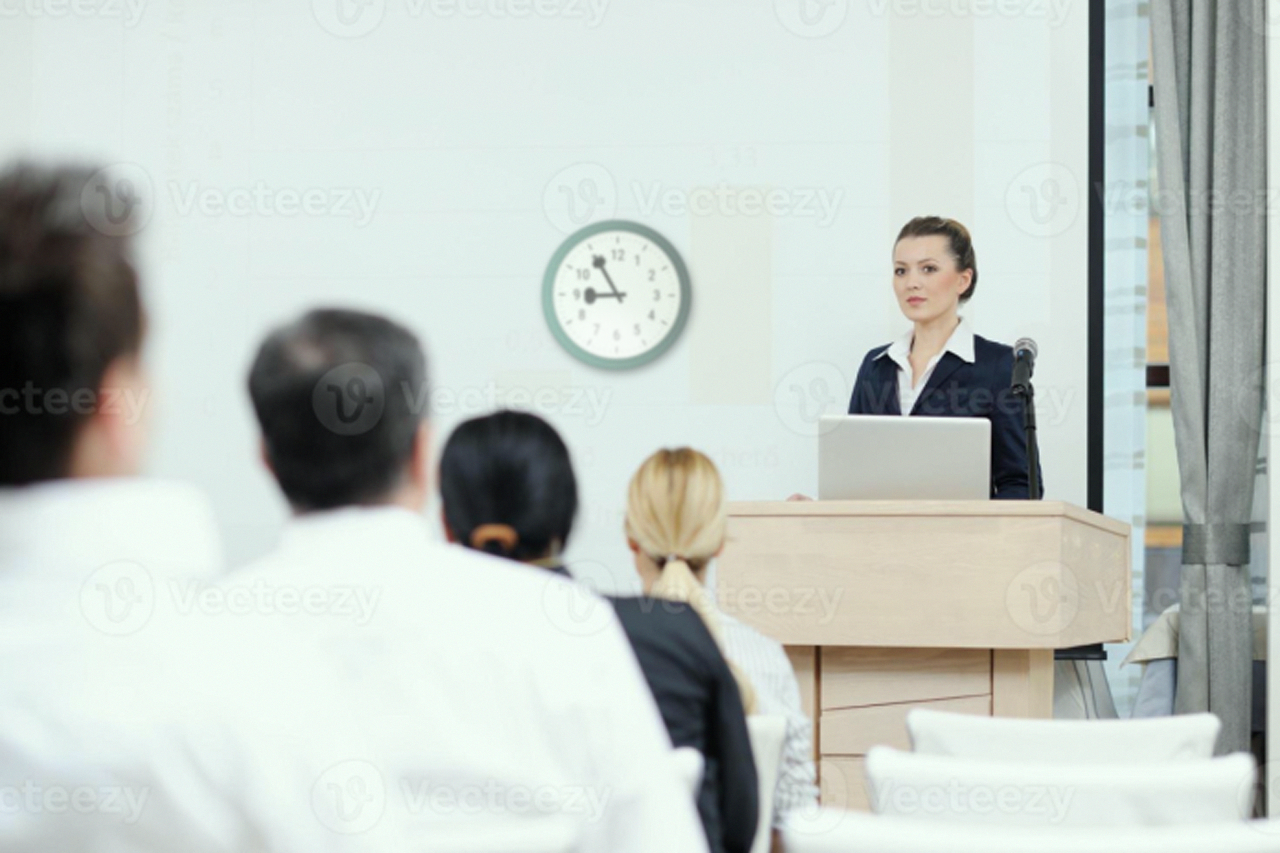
8:55
